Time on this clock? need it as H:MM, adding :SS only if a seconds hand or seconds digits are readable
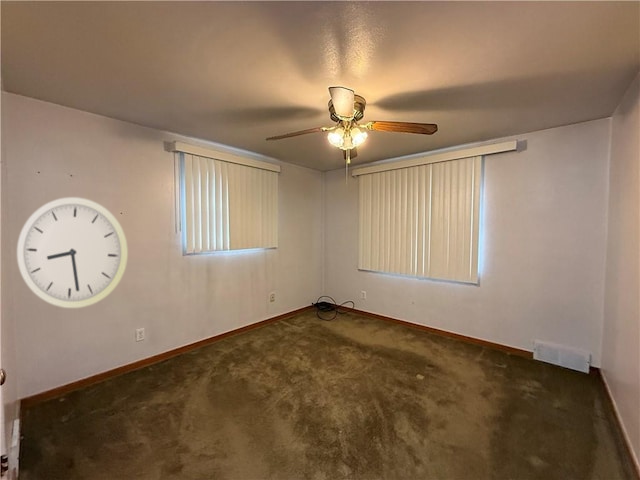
8:28
